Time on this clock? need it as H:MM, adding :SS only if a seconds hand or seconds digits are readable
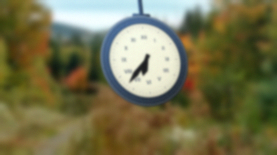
6:37
